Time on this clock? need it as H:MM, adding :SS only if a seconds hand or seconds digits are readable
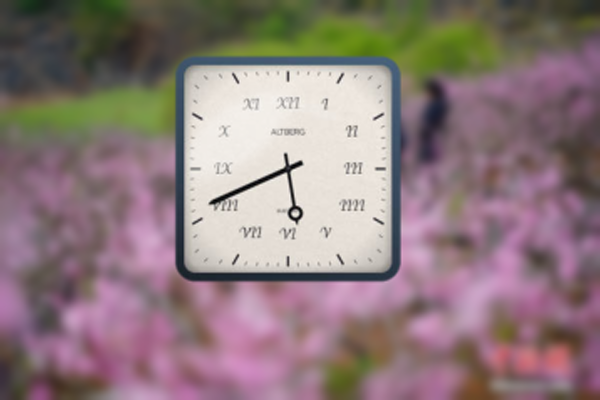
5:41
